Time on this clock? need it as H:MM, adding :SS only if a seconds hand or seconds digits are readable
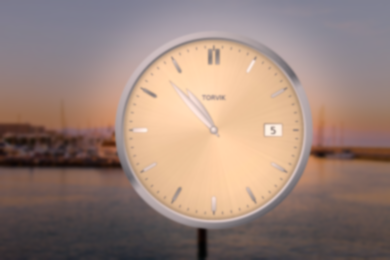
10:53
